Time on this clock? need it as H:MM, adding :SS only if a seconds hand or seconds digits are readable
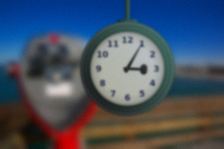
3:05
